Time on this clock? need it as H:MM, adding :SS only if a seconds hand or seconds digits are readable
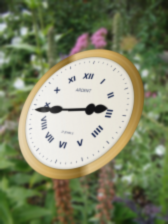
2:44
